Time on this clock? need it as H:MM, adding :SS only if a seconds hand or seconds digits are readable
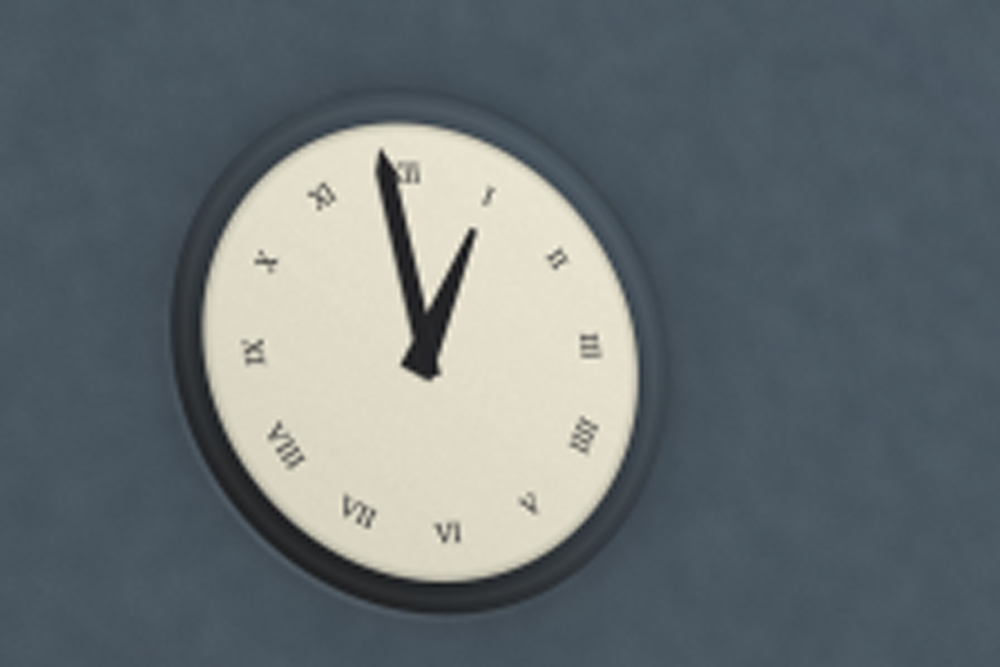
12:59
